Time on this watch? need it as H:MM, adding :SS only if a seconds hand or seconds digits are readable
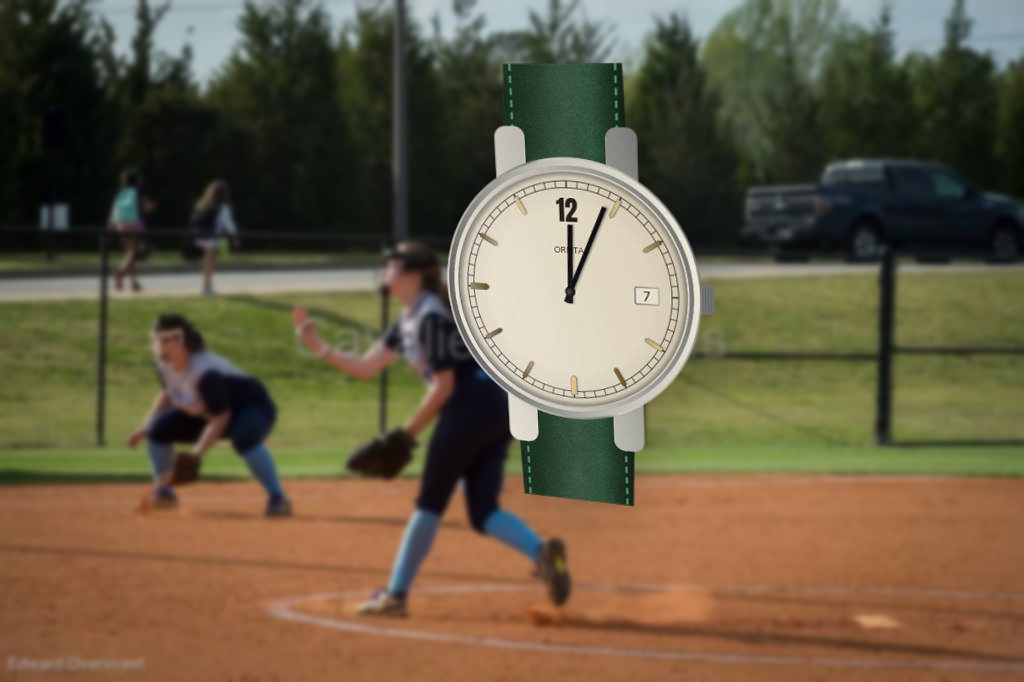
12:04
